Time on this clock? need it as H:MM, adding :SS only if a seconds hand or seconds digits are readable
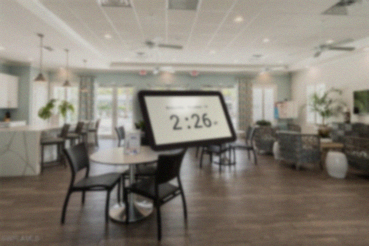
2:26
